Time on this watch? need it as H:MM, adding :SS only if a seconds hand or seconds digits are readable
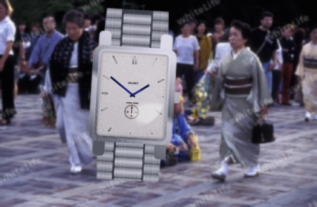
1:51
